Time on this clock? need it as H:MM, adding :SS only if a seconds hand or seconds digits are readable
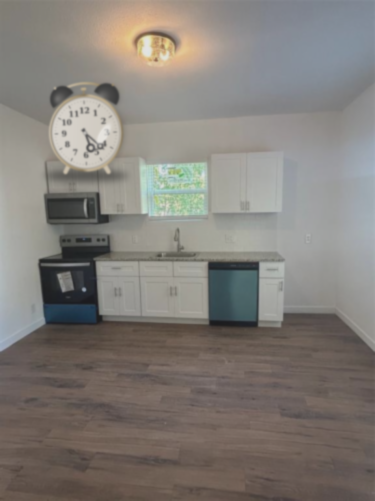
5:22
